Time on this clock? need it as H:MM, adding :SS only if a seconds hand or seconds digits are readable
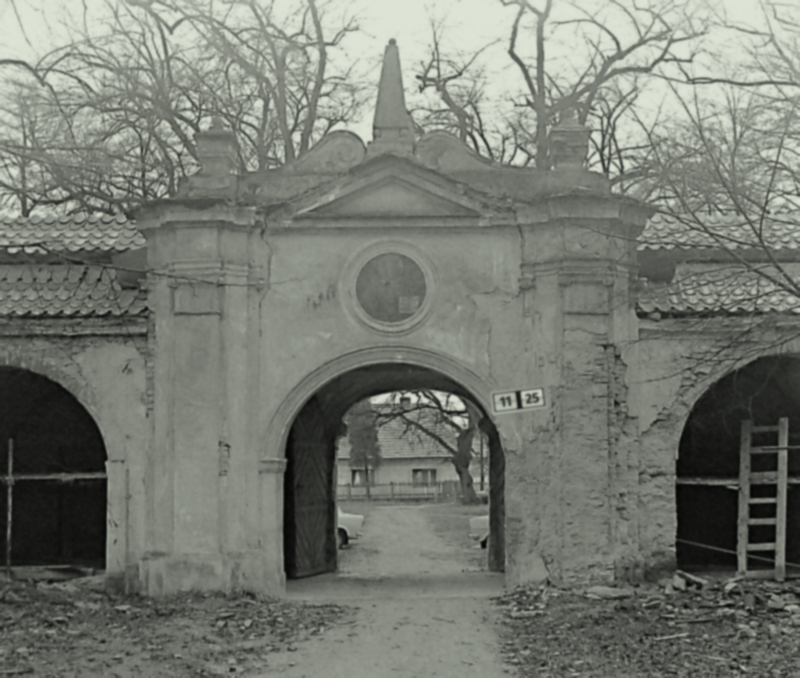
11:25
